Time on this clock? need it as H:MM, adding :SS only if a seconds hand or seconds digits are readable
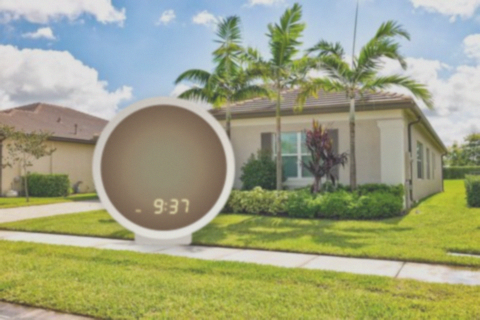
9:37
